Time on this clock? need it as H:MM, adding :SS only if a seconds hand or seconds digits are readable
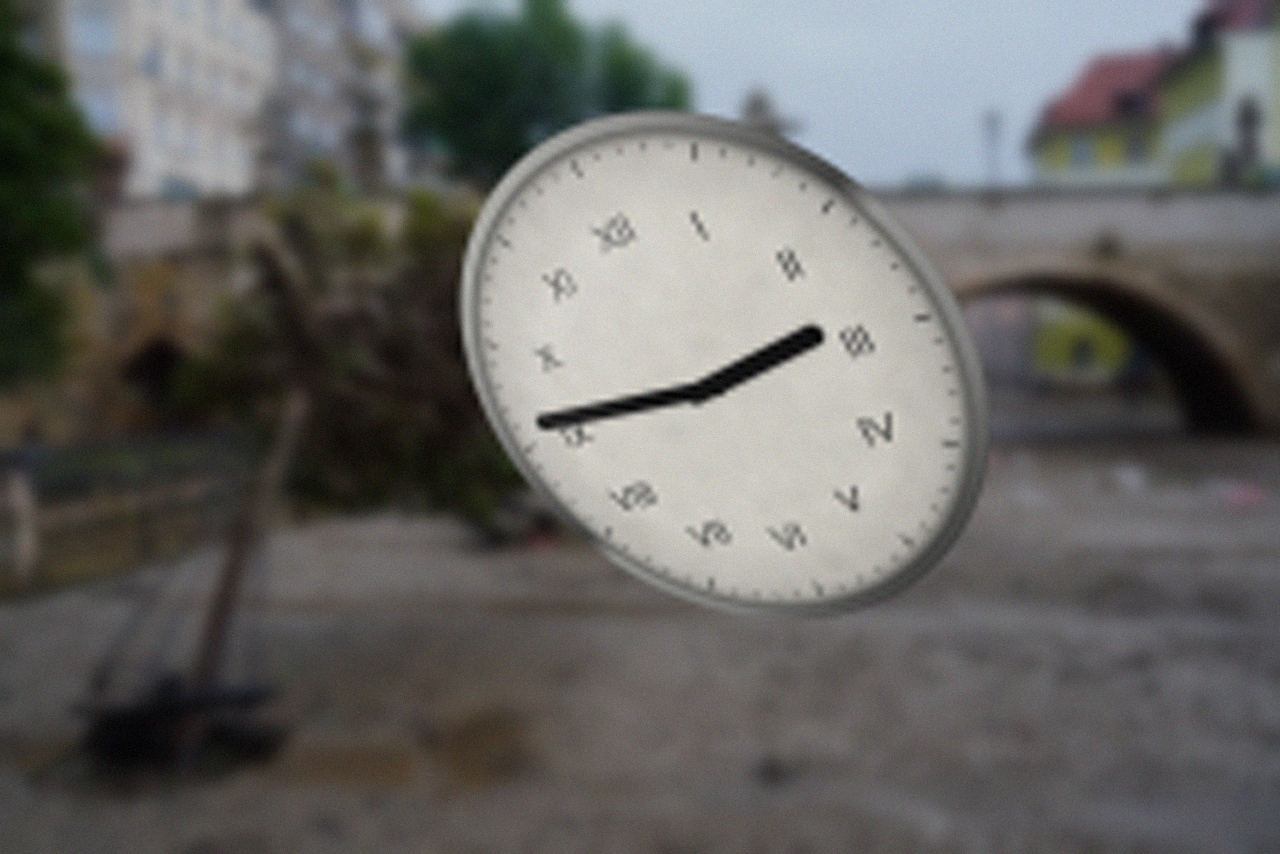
2:46
